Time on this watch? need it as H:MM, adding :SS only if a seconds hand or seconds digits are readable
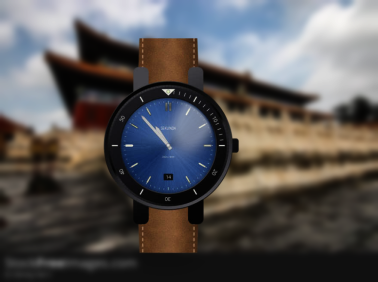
10:53
